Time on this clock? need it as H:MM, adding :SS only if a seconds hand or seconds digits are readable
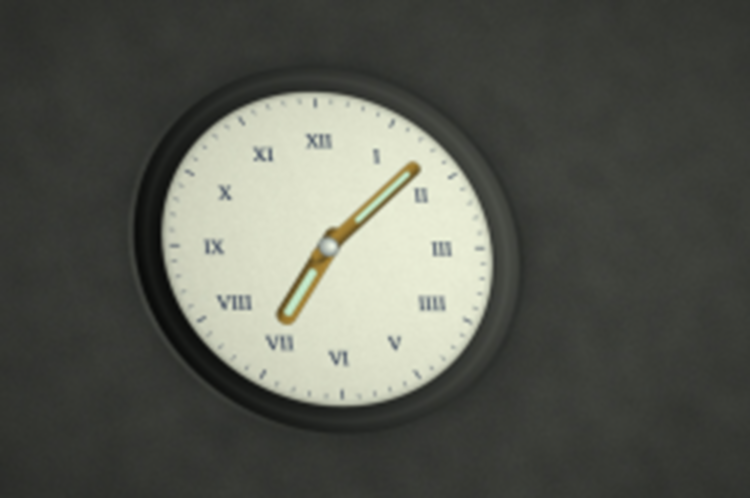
7:08
